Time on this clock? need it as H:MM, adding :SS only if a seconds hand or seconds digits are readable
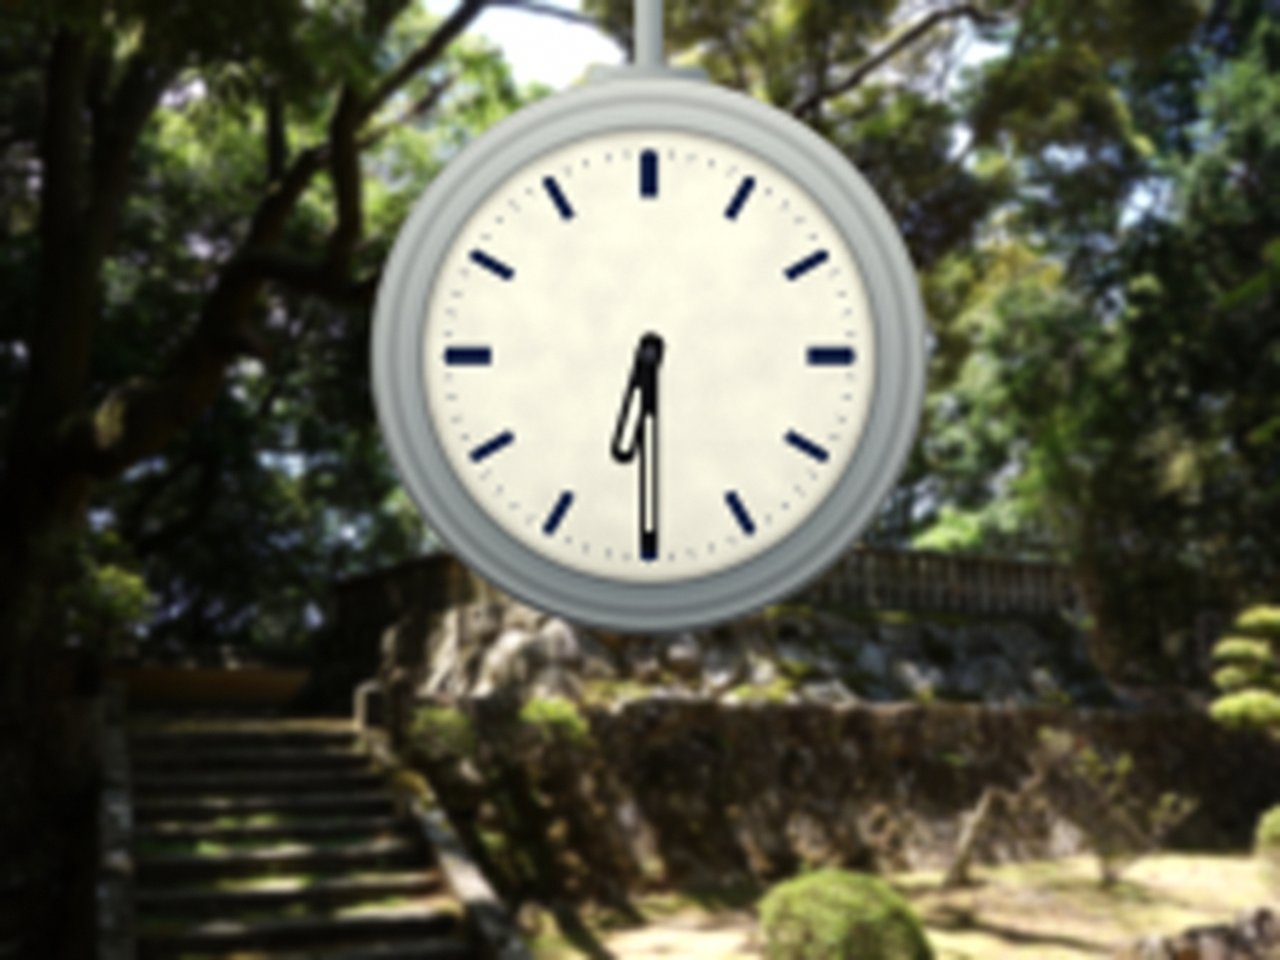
6:30
